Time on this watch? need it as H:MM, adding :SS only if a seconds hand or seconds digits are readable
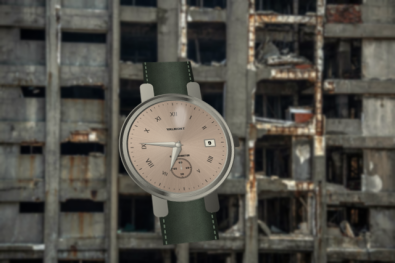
6:46
